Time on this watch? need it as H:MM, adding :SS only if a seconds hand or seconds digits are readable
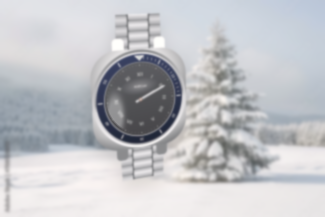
2:11
